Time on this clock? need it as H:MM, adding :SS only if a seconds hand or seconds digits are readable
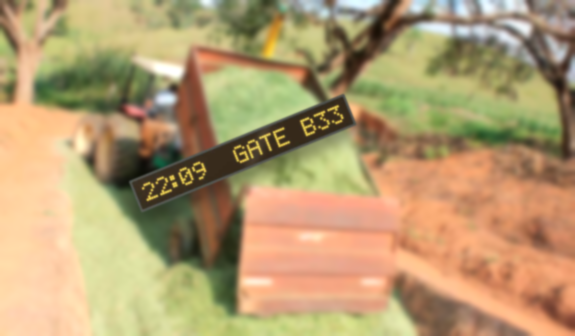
22:09
